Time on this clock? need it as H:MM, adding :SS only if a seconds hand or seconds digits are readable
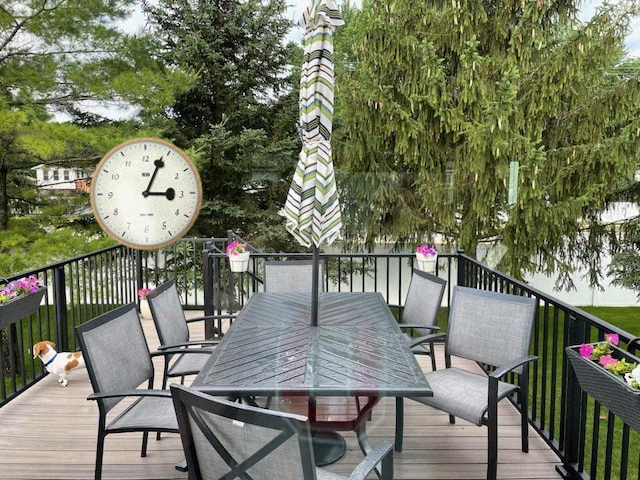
3:04
